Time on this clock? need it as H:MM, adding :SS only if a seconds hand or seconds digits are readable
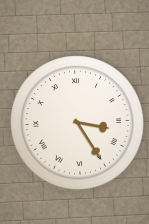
3:25
